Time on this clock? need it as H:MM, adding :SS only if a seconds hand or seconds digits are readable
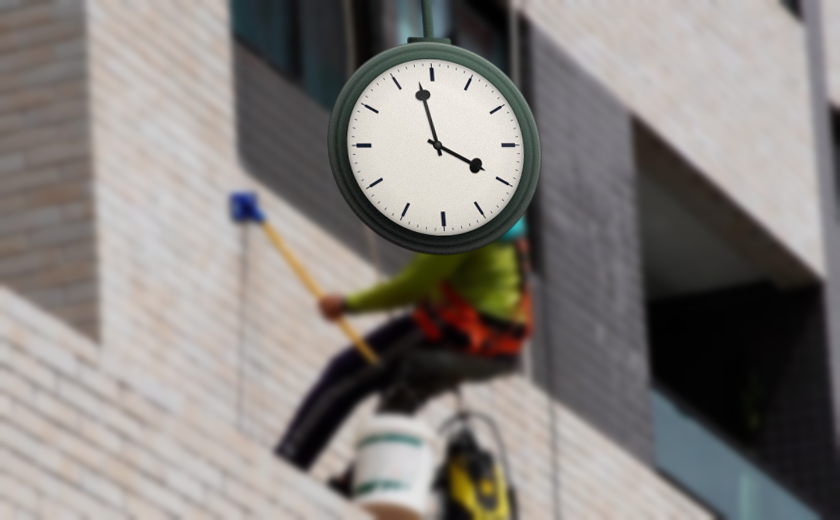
3:58
